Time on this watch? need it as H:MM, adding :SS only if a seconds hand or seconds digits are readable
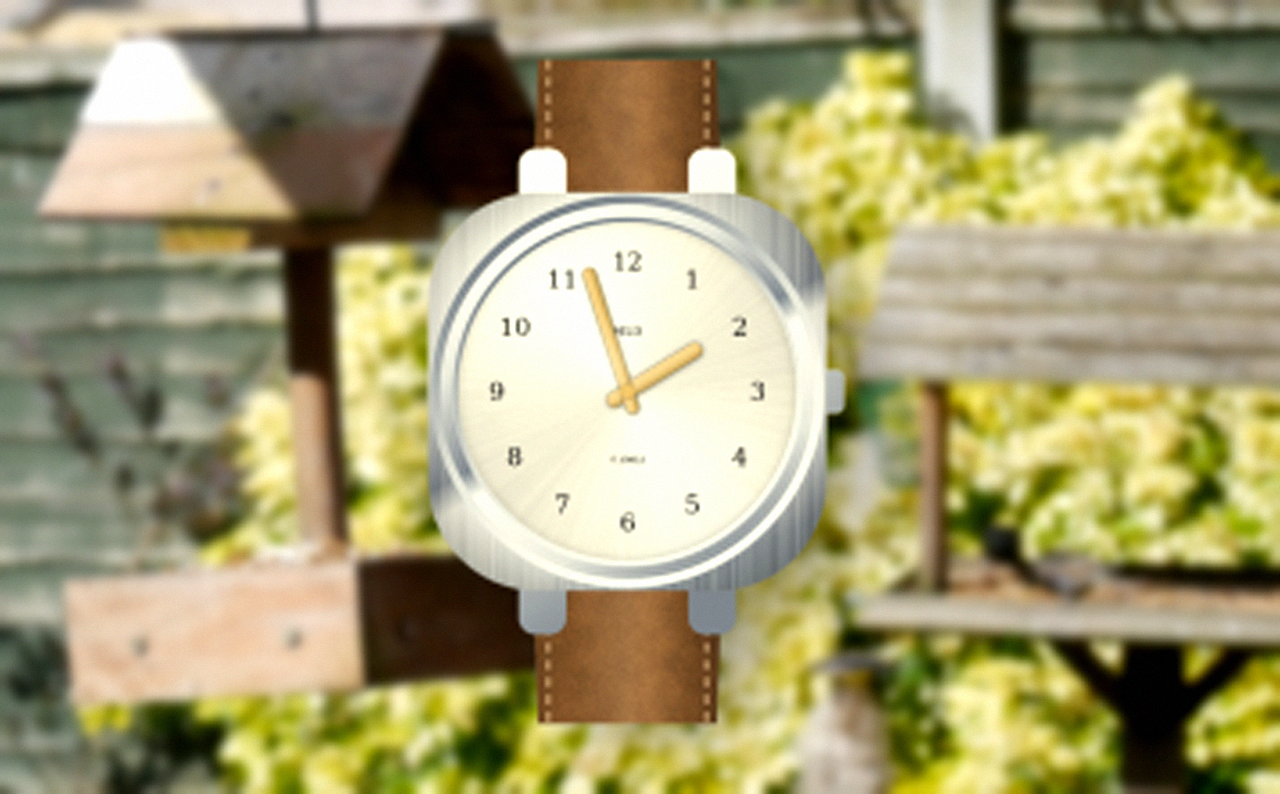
1:57
